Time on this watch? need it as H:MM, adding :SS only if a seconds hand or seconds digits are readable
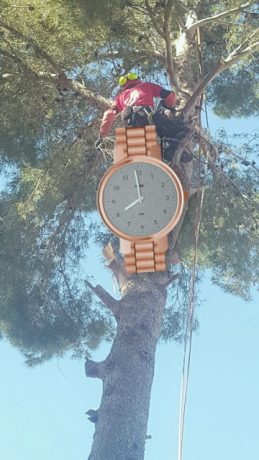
7:59
